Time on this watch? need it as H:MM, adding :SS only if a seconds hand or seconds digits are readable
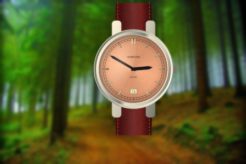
2:50
